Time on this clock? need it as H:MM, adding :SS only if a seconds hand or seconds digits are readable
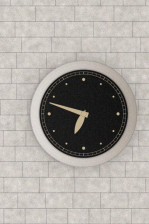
6:48
